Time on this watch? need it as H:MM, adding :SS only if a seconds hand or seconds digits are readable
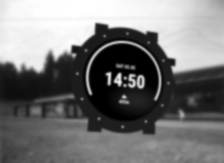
14:50
